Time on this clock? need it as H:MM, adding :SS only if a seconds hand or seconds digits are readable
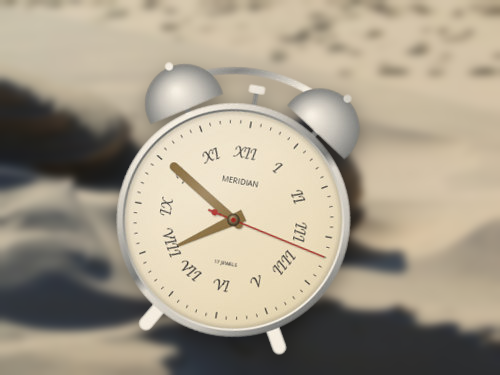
7:50:17
